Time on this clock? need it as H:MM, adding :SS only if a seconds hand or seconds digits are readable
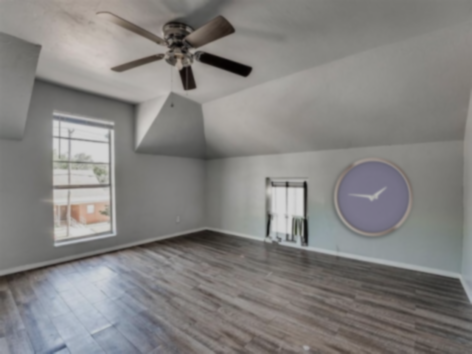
1:46
